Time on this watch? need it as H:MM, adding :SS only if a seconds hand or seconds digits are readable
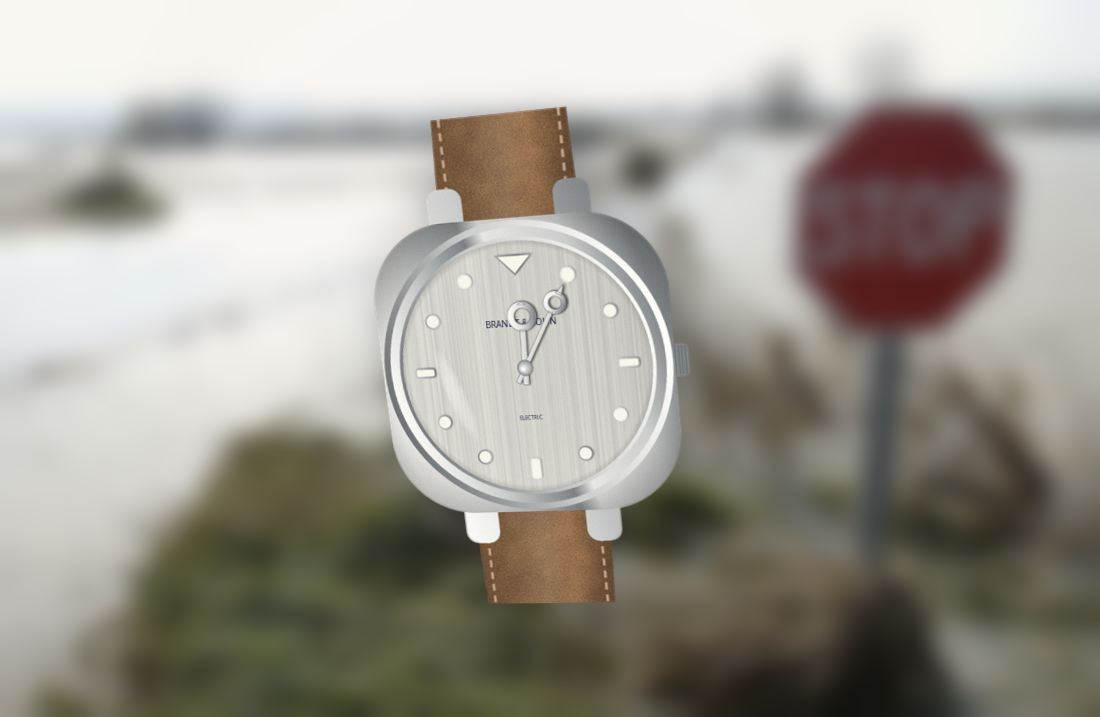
12:05
